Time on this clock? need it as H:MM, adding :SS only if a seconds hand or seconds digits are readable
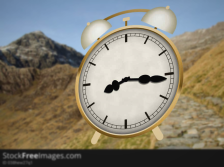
8:16
